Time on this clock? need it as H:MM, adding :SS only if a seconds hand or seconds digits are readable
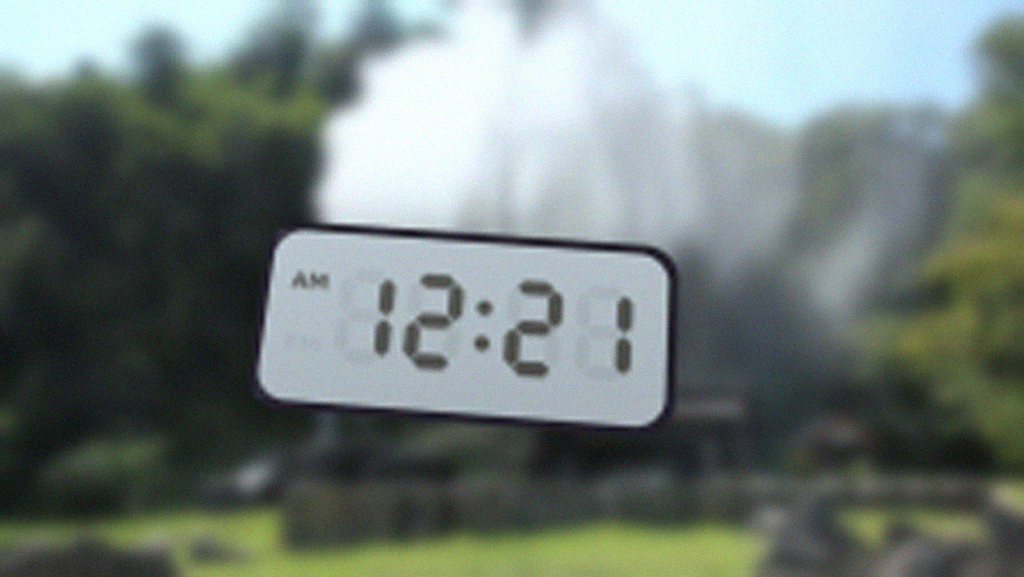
12:21
